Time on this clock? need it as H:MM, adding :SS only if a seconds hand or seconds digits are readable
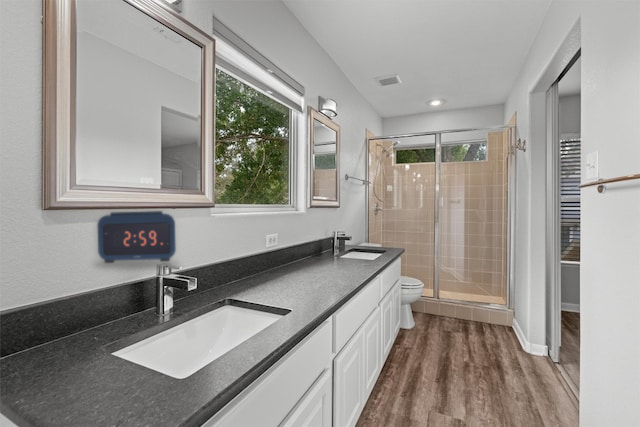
2:59
